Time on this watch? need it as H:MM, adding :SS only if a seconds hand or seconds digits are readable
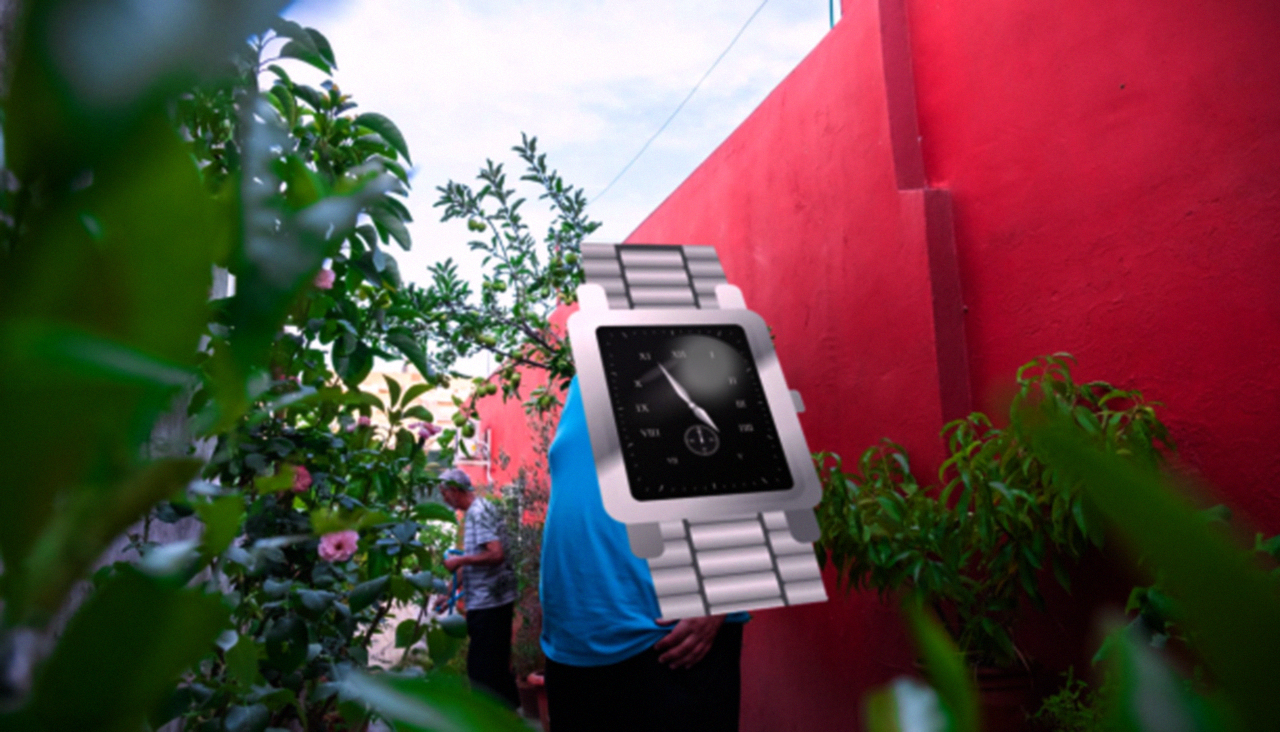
4:56
